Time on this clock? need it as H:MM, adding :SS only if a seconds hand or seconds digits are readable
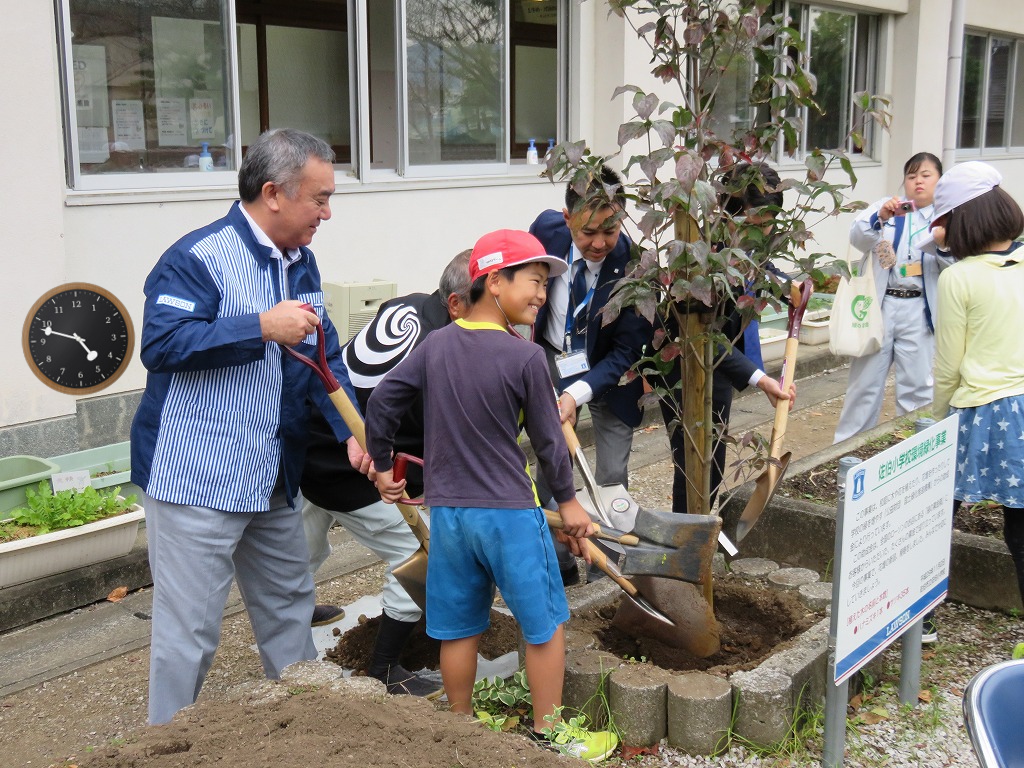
4:48
